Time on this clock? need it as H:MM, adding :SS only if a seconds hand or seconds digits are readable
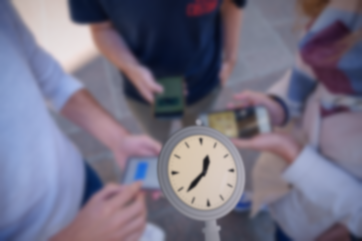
12:38
